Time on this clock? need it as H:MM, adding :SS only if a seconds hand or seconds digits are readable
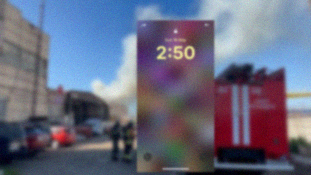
2:50
